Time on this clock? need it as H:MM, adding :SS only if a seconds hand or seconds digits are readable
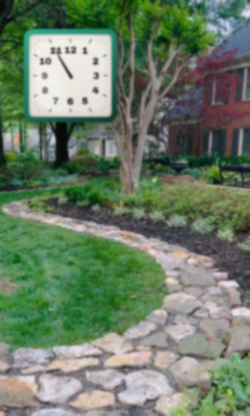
10:55
